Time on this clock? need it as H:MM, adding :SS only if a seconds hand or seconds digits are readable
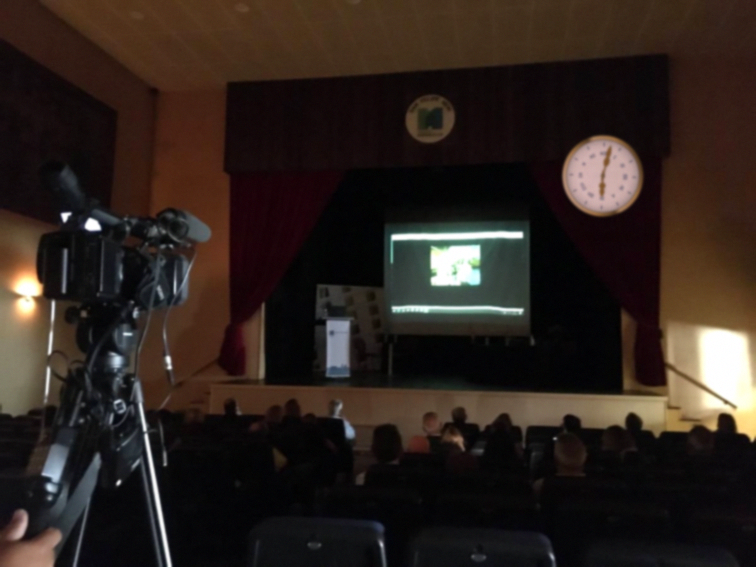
6:02
